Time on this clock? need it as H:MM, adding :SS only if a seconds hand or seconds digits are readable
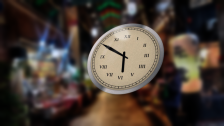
5:50
